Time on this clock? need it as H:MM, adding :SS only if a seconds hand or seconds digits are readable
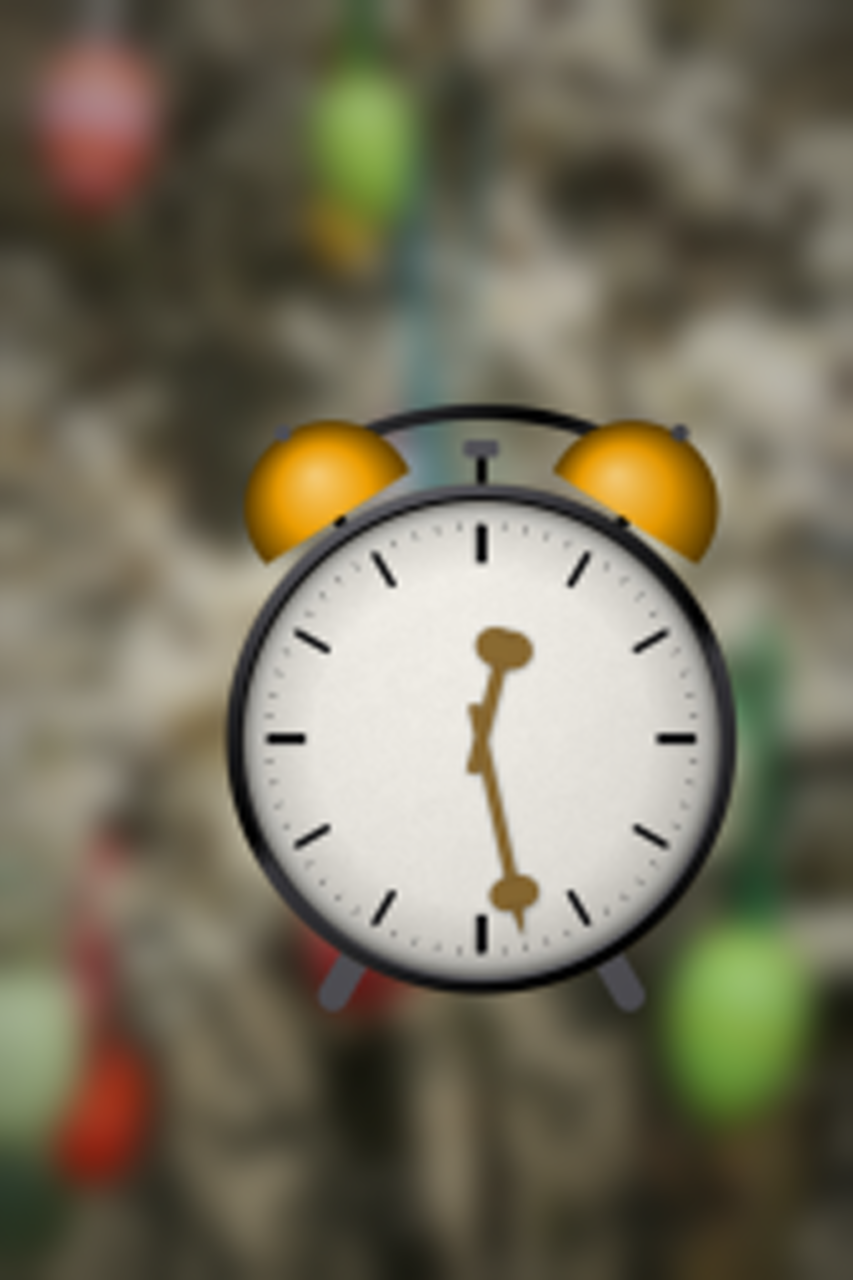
12:28
